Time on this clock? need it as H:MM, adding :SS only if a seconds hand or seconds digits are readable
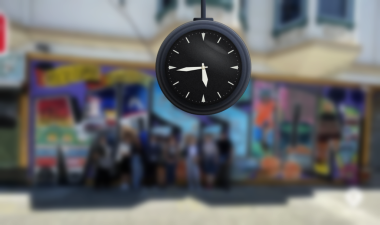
5:44
